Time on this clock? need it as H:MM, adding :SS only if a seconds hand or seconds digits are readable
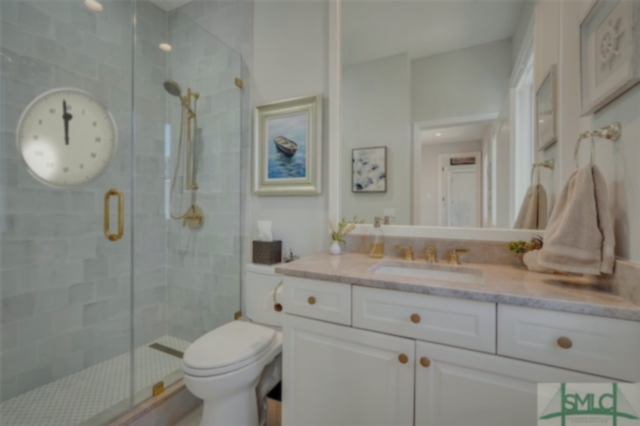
11:59
